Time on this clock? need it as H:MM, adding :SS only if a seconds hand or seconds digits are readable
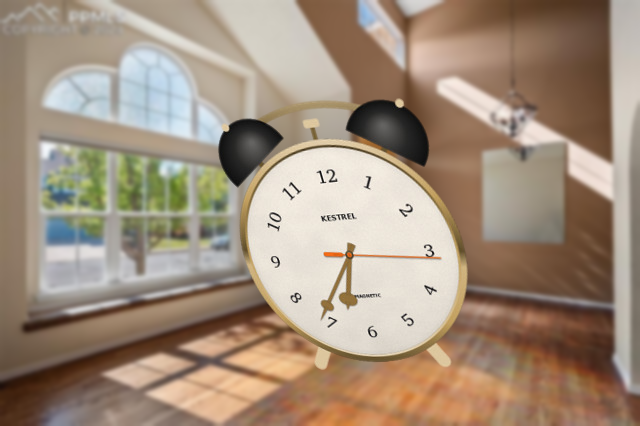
6:36:16
